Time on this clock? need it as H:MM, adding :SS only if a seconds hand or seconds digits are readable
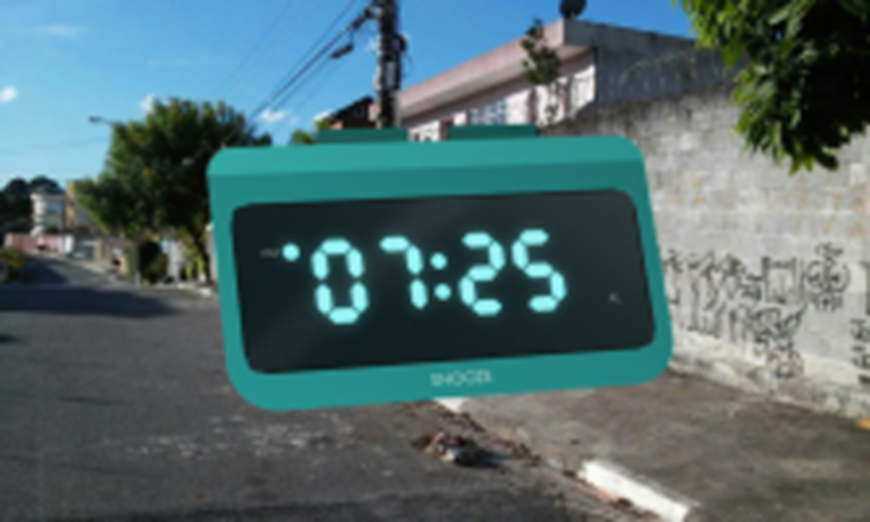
7:25
